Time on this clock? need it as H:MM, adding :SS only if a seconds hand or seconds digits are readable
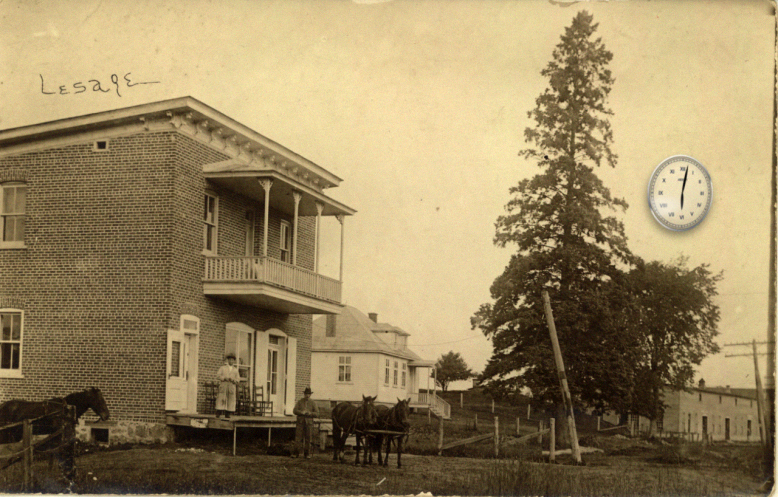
6:02
